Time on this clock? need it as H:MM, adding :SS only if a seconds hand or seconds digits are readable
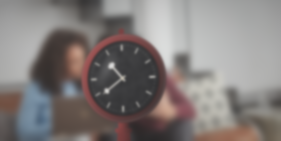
10:39
